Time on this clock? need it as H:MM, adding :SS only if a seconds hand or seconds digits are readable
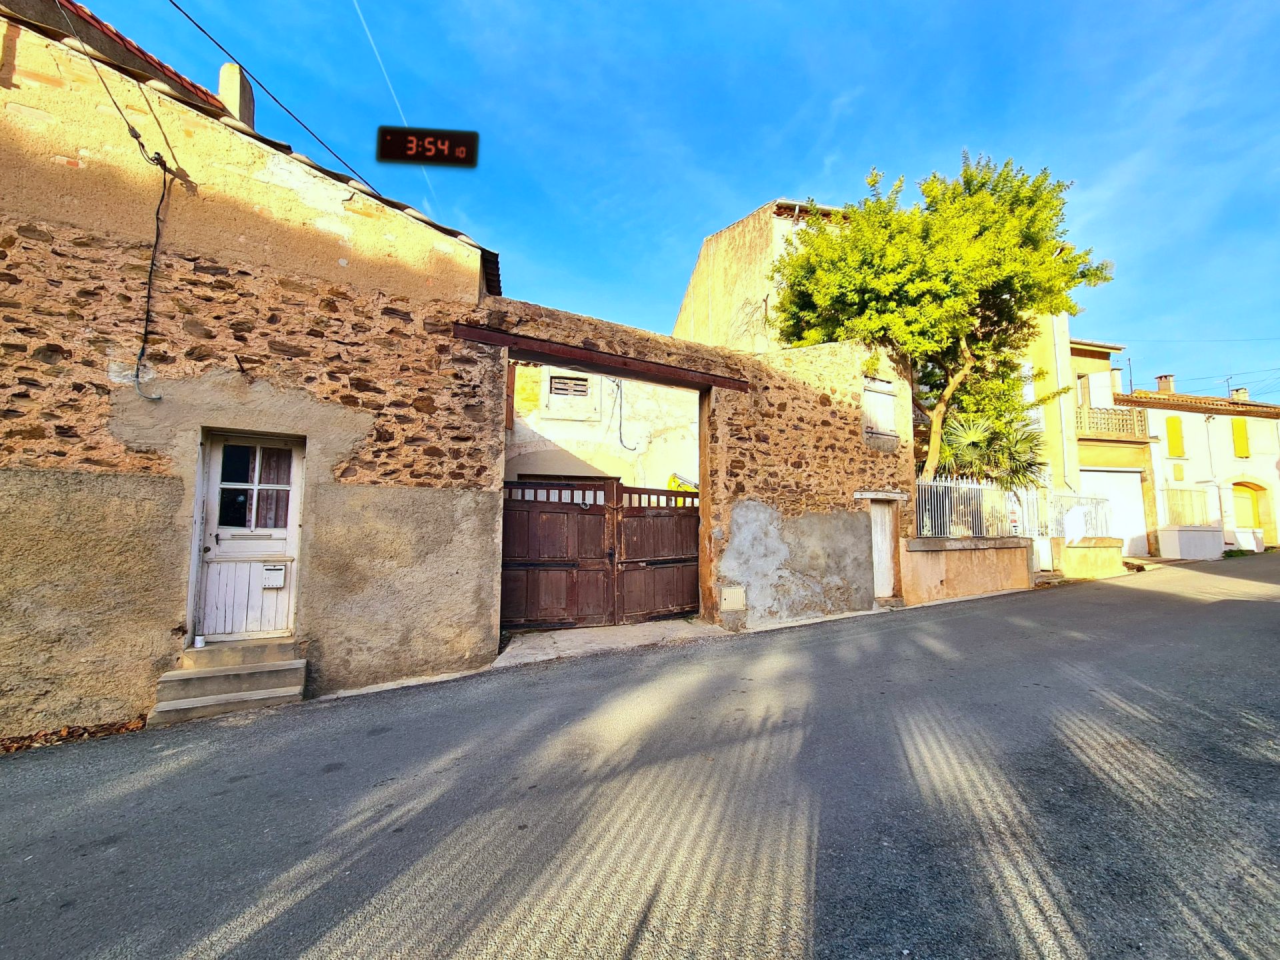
3:54
